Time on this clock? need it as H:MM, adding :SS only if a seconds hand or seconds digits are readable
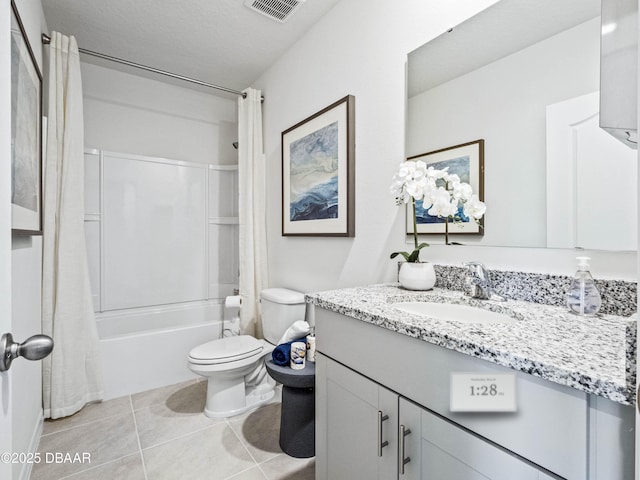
1:28
